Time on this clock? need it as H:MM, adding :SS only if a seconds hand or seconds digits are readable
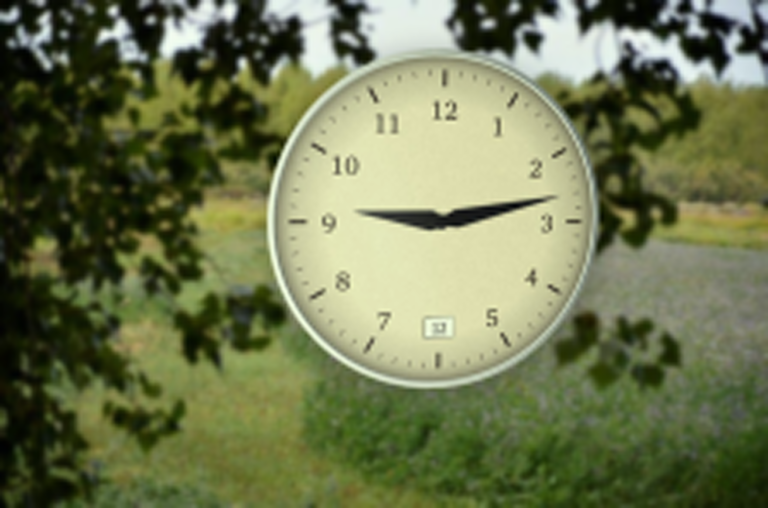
9:13
